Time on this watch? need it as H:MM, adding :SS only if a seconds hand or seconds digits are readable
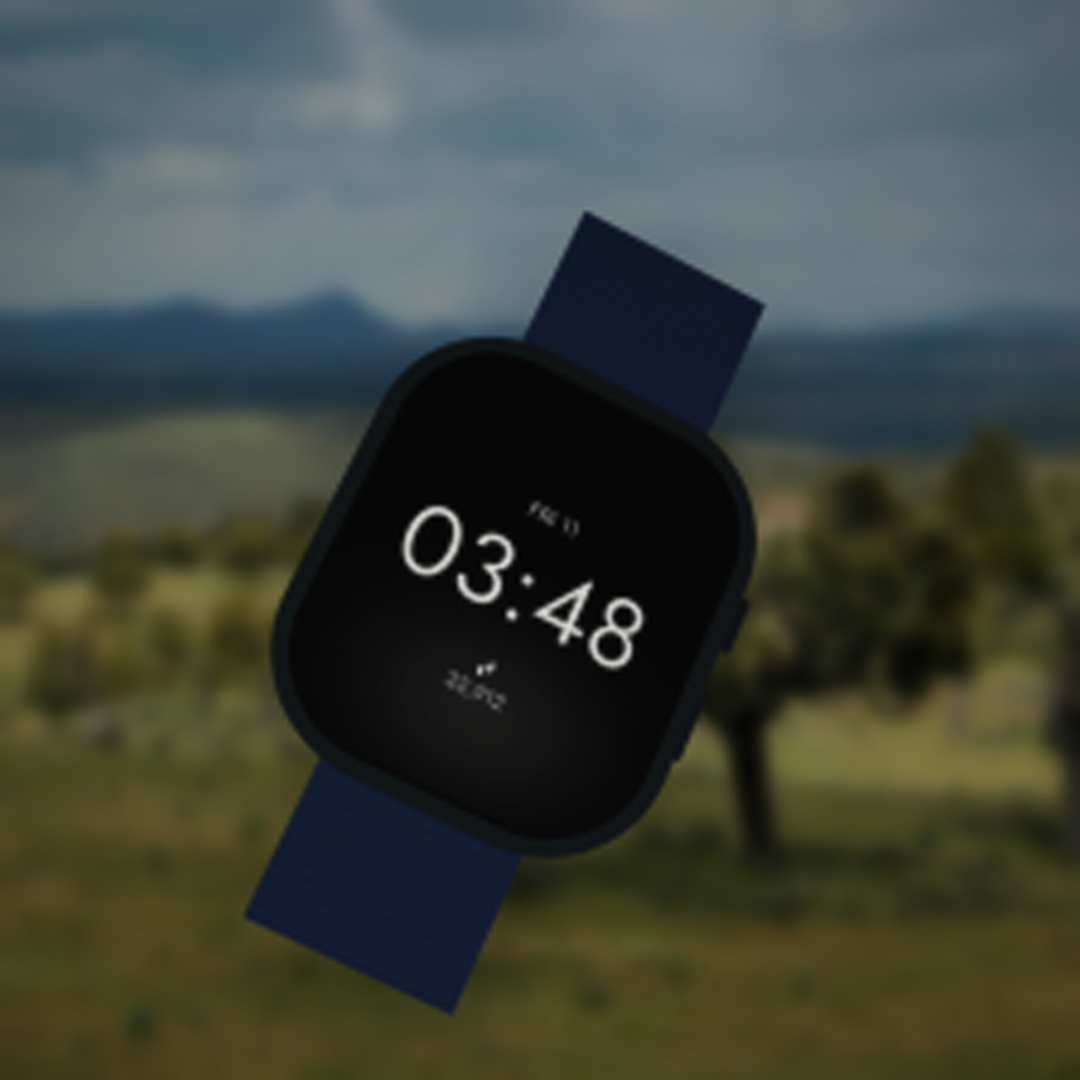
3:48
